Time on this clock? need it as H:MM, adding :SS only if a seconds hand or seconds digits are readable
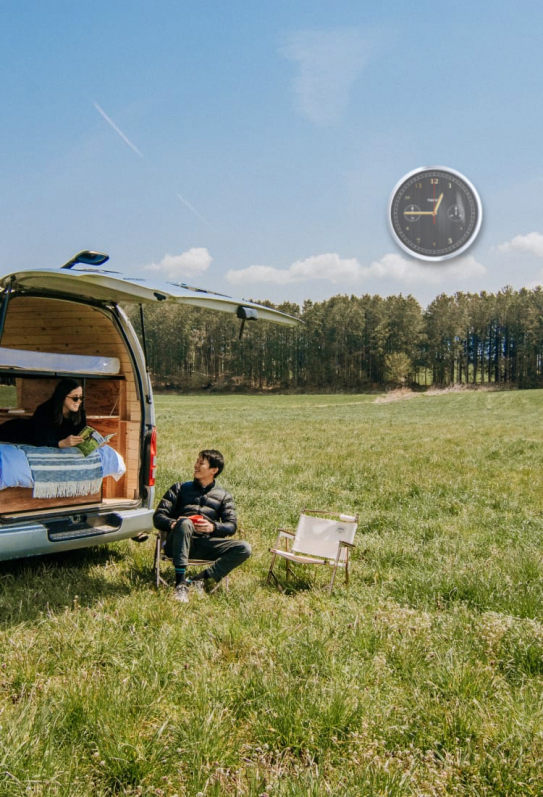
12:45
